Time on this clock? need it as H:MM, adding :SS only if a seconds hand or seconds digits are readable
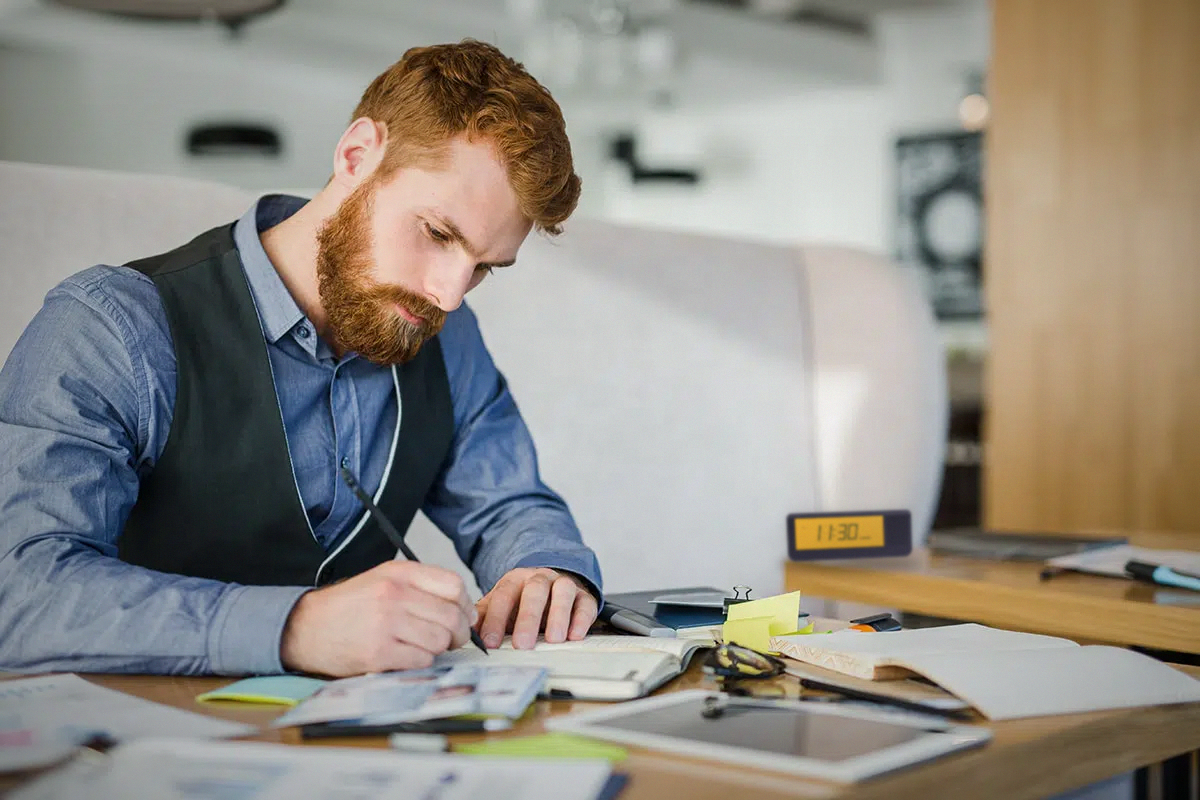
11:30
